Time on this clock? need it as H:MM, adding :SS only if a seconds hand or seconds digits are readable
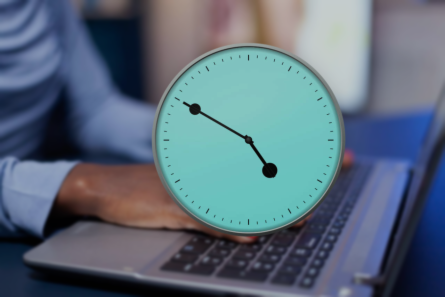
4:50
